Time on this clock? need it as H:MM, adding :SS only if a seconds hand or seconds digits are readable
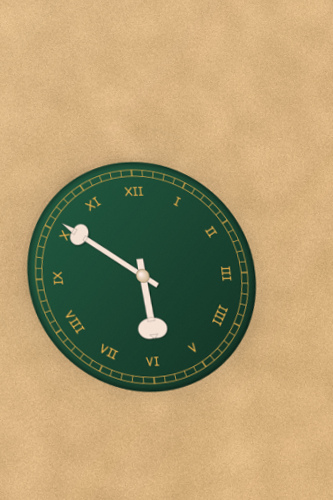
5:51
